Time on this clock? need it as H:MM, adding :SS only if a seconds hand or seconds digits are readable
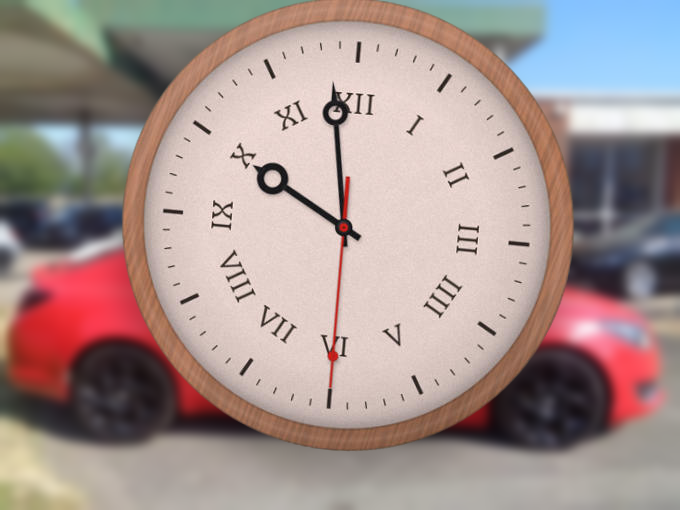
9:58:30
